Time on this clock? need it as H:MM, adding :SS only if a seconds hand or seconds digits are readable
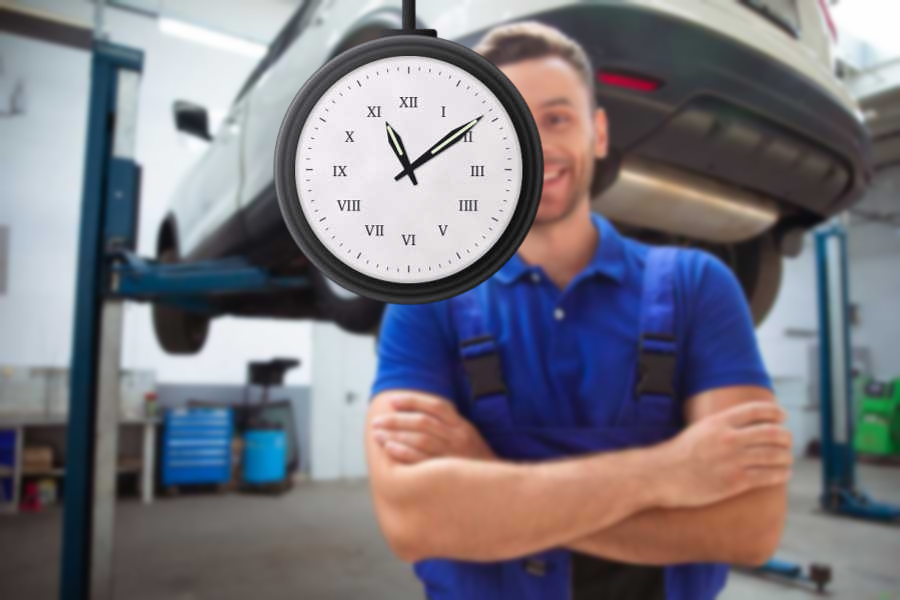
11:09
